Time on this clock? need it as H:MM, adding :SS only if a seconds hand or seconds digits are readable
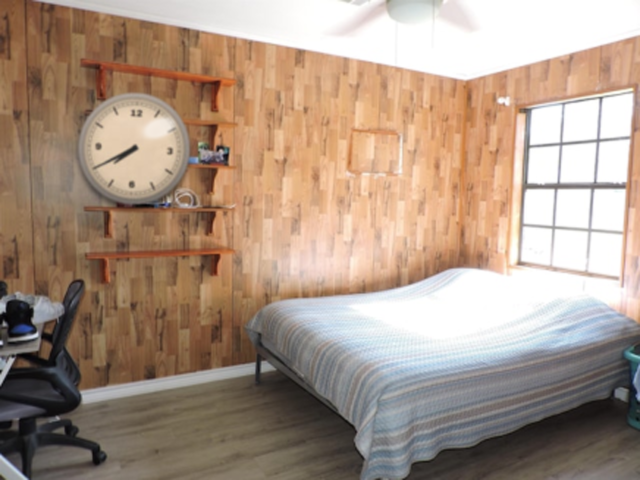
7:40
